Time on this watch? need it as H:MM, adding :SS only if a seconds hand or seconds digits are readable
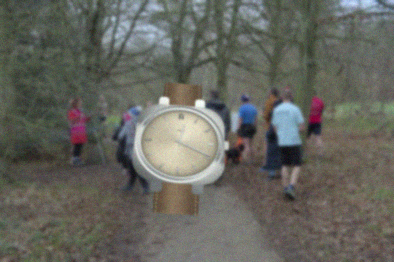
12:19
